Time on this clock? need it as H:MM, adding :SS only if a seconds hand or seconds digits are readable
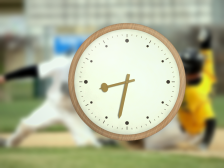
8:32
